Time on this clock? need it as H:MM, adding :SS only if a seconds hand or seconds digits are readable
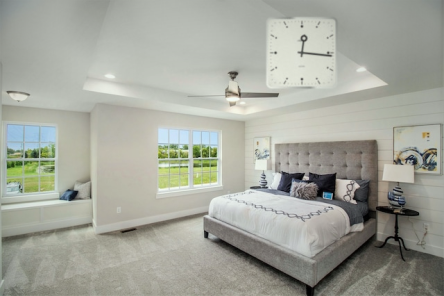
12:16
